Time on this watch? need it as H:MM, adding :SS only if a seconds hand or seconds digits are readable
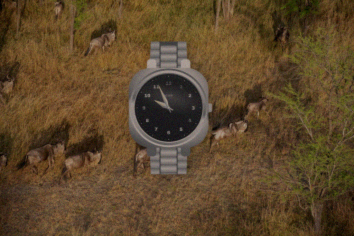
9:56
